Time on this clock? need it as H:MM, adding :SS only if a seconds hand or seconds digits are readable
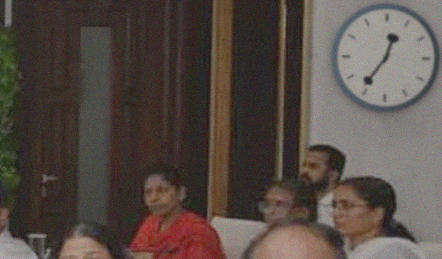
12:36
